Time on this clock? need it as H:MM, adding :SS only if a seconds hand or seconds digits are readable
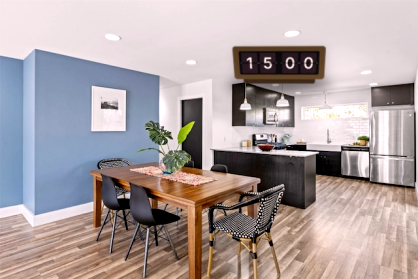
15:00
